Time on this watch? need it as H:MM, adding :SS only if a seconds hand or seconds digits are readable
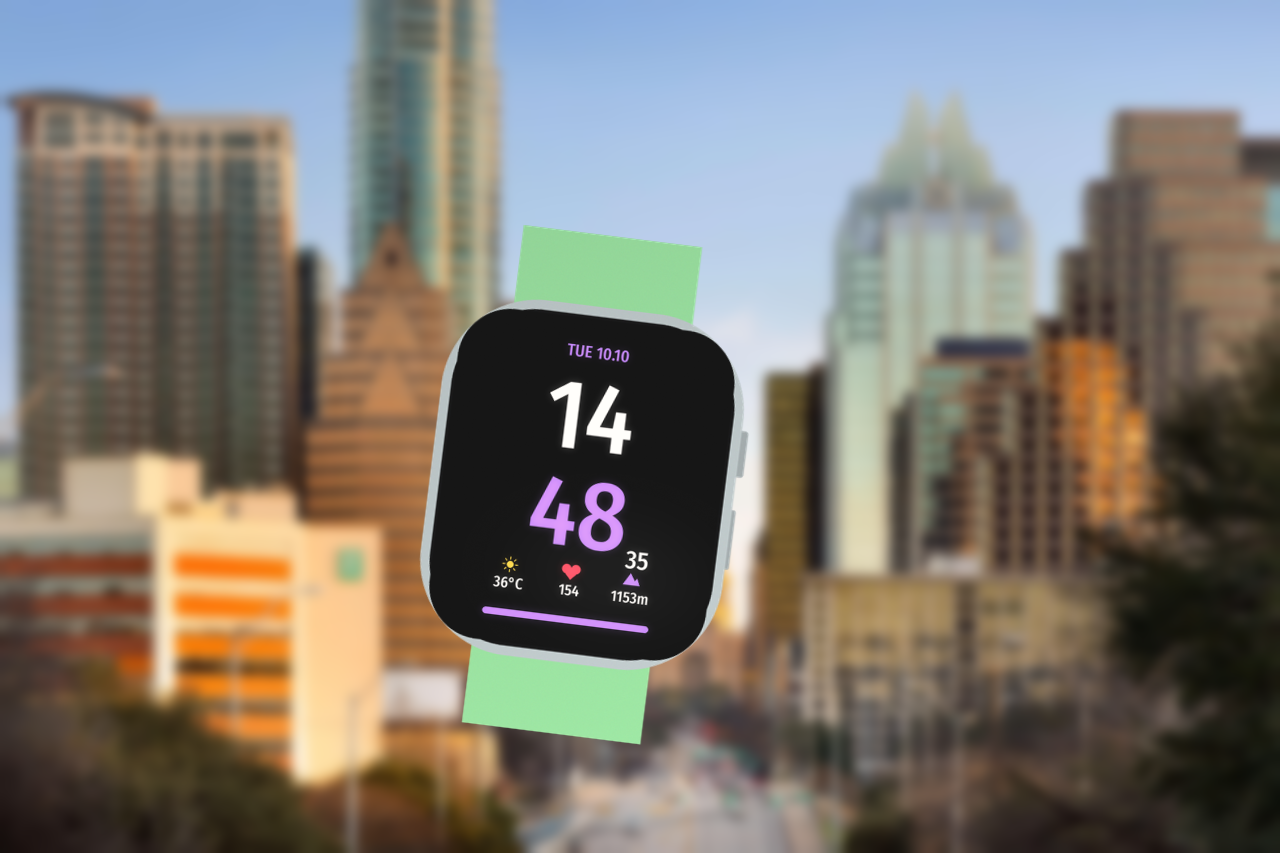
14:48:35
